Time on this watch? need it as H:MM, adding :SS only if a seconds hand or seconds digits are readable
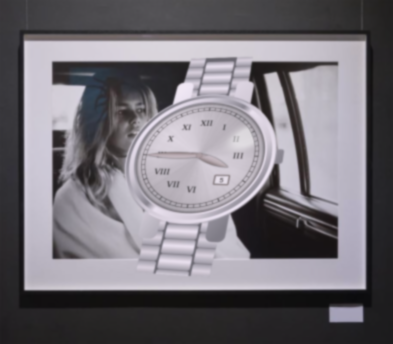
3:45
